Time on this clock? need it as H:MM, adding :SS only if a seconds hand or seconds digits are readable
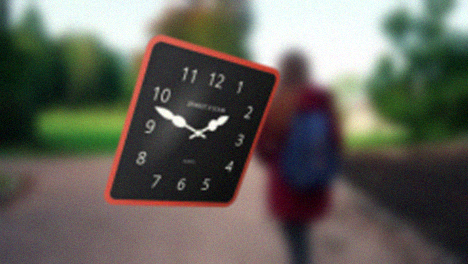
1:48
